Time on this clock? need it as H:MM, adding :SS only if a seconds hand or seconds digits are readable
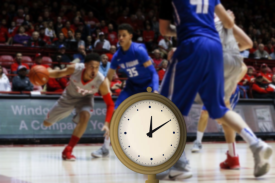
12:10
